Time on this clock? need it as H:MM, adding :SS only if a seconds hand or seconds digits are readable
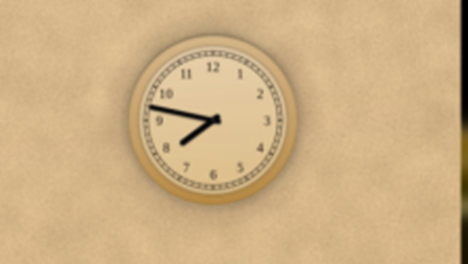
7:47
